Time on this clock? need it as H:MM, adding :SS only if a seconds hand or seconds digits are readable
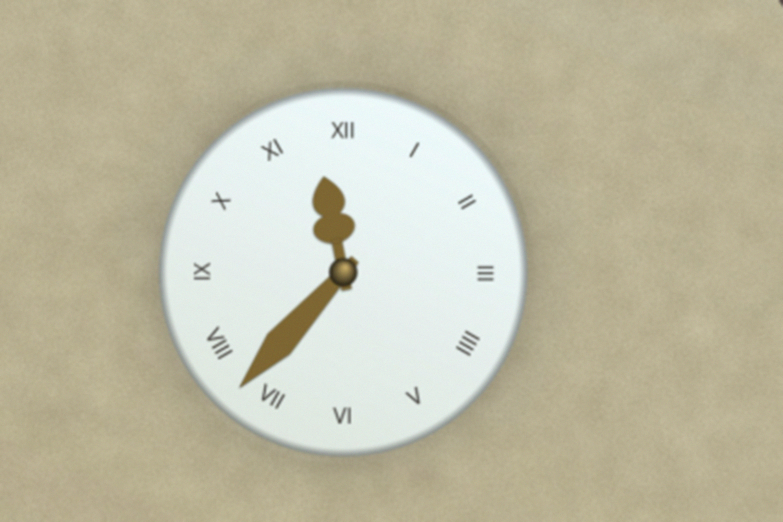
11:37
